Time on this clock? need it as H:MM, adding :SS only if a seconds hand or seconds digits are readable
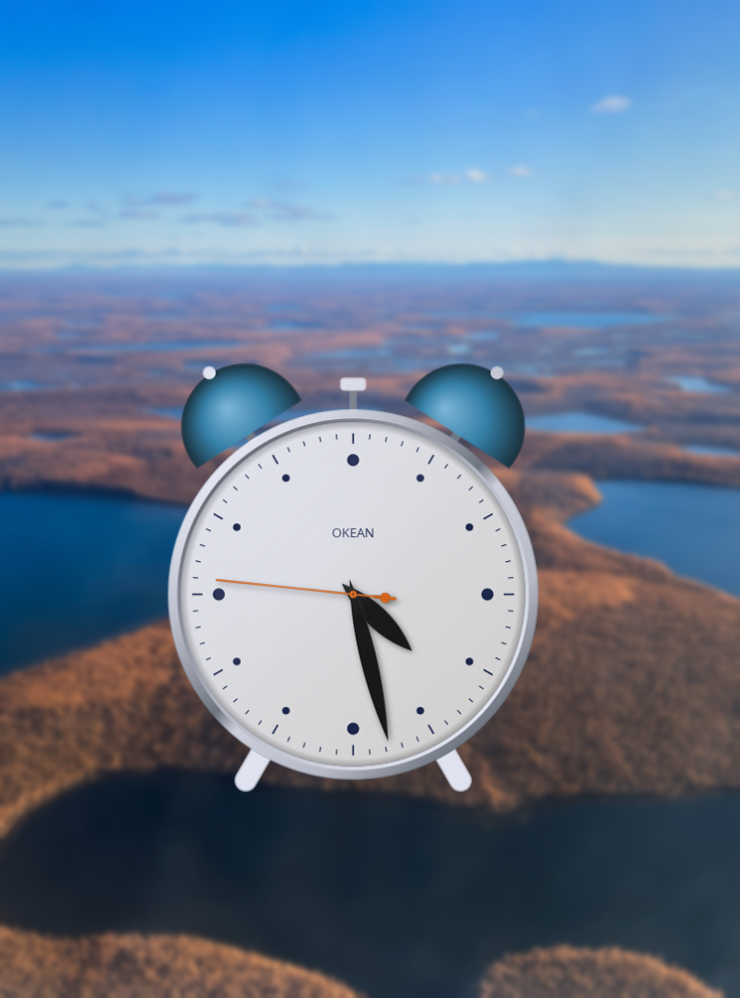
4:27:46
